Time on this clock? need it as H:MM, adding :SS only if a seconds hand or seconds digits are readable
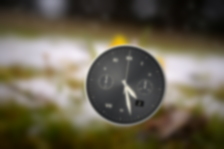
4:27
